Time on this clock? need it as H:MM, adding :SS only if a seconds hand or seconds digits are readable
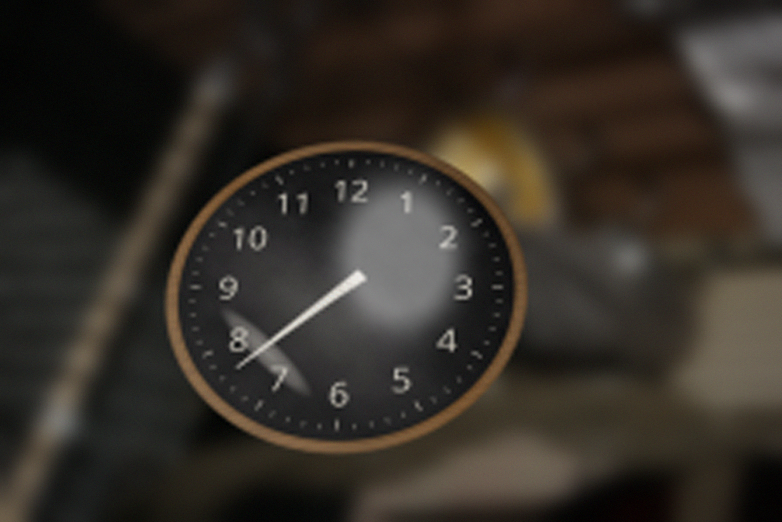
7:38
